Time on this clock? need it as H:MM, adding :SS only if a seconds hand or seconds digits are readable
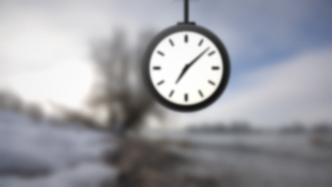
7:08
